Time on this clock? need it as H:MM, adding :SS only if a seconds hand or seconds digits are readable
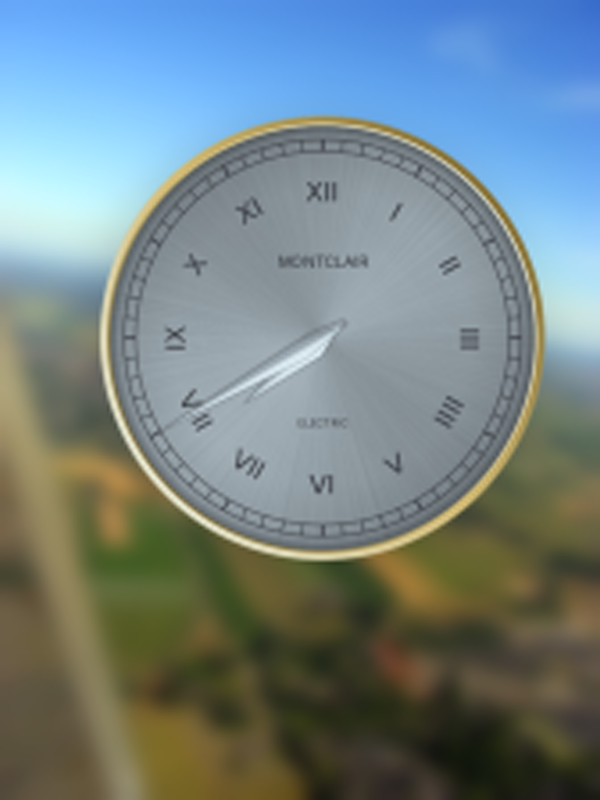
7:40
